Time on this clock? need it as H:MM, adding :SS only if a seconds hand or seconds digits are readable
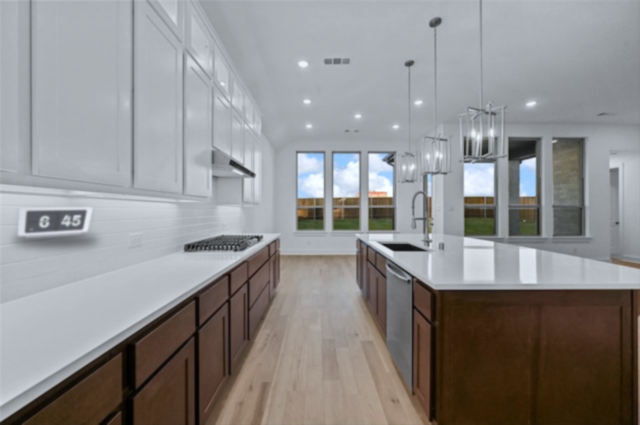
6:45
